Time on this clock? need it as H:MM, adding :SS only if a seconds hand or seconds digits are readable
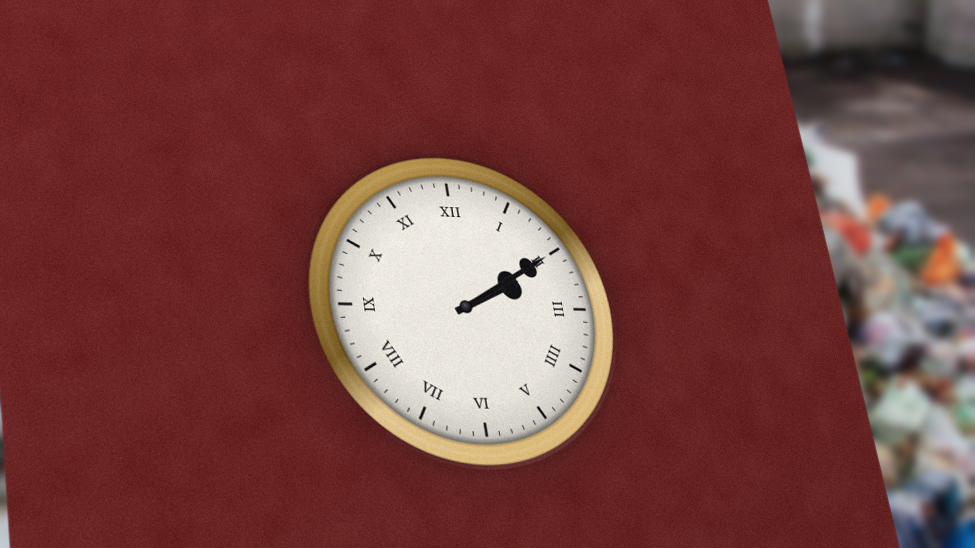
2:10
